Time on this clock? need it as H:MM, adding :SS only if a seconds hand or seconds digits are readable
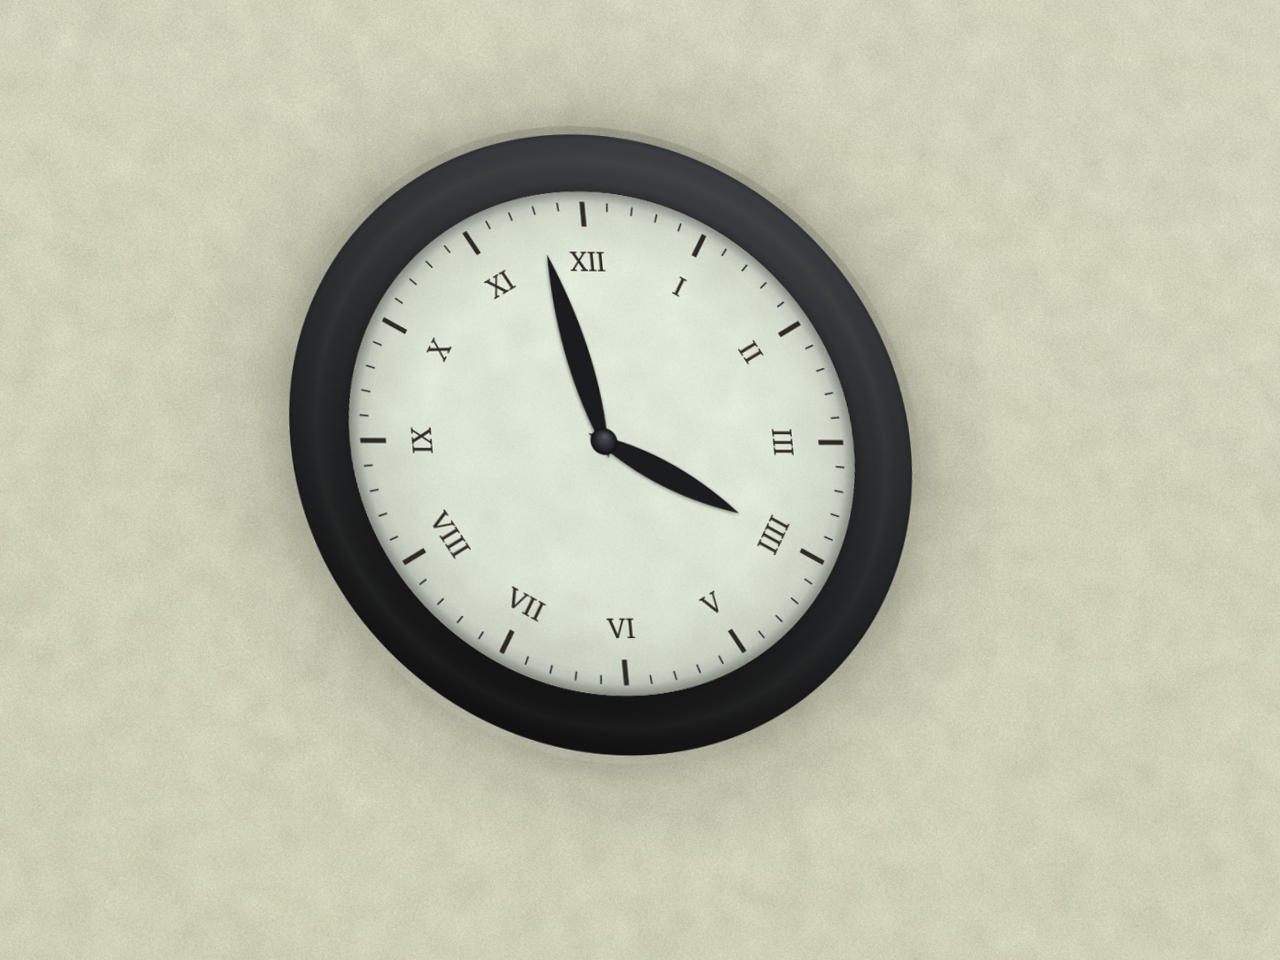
3:58
